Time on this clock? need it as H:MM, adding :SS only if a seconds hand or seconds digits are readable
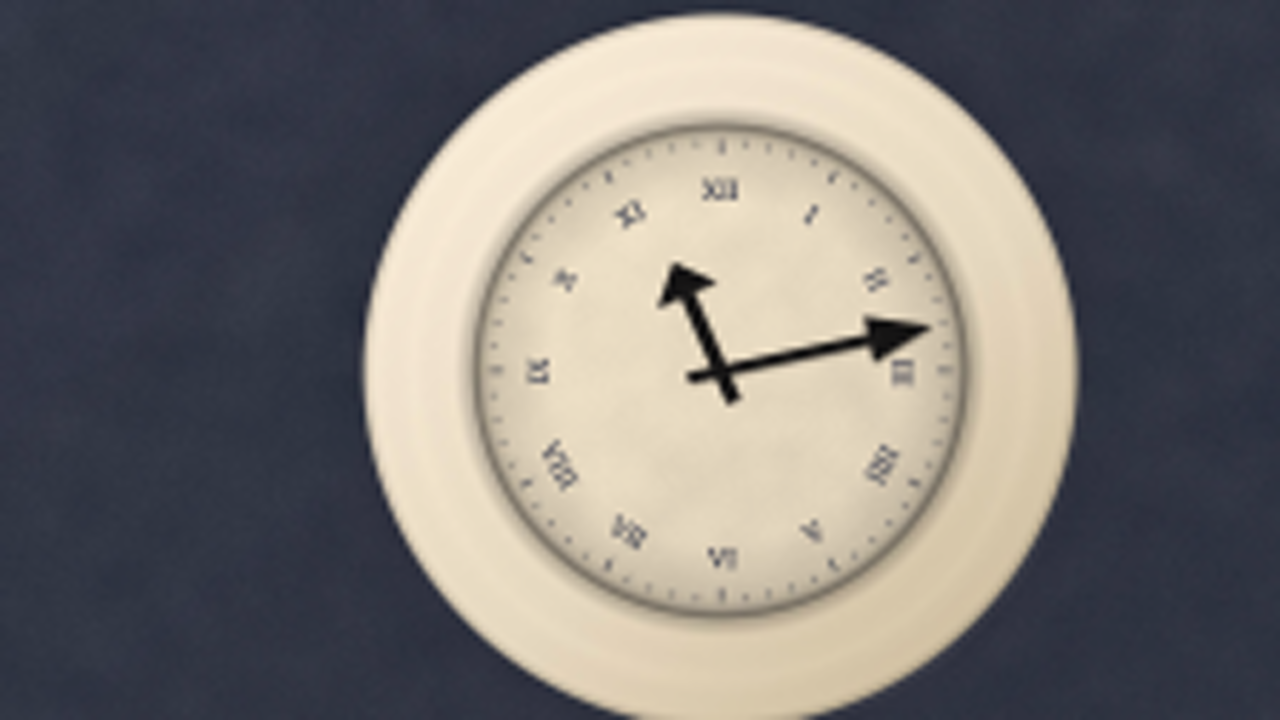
11:13
